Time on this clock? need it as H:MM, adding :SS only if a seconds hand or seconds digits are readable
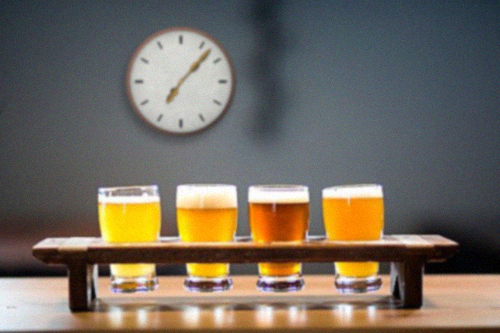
7:07
